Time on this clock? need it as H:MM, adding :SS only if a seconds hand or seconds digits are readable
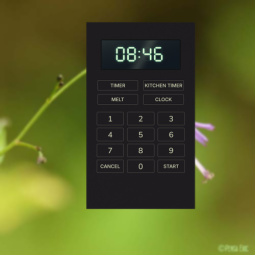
8:46
